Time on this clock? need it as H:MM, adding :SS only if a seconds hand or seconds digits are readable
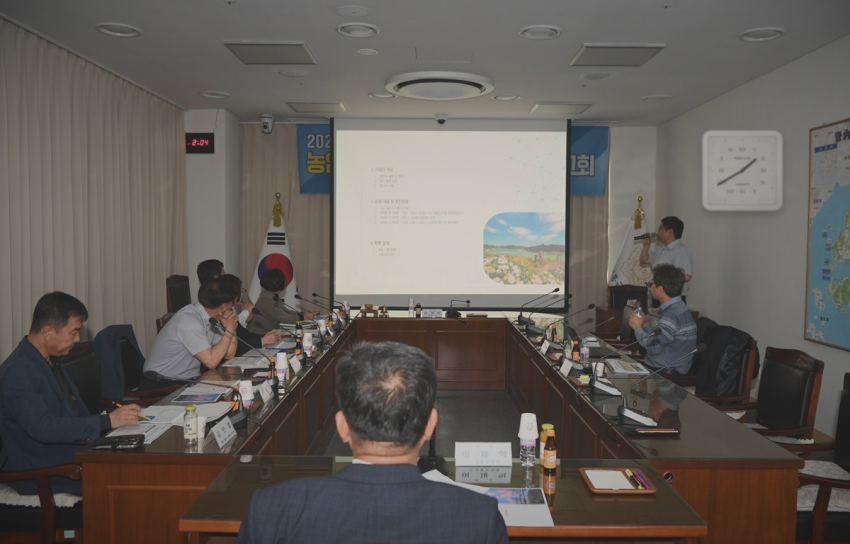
1:40
